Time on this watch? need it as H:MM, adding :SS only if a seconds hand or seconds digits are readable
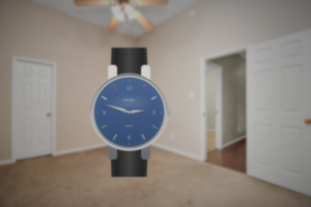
2:48
